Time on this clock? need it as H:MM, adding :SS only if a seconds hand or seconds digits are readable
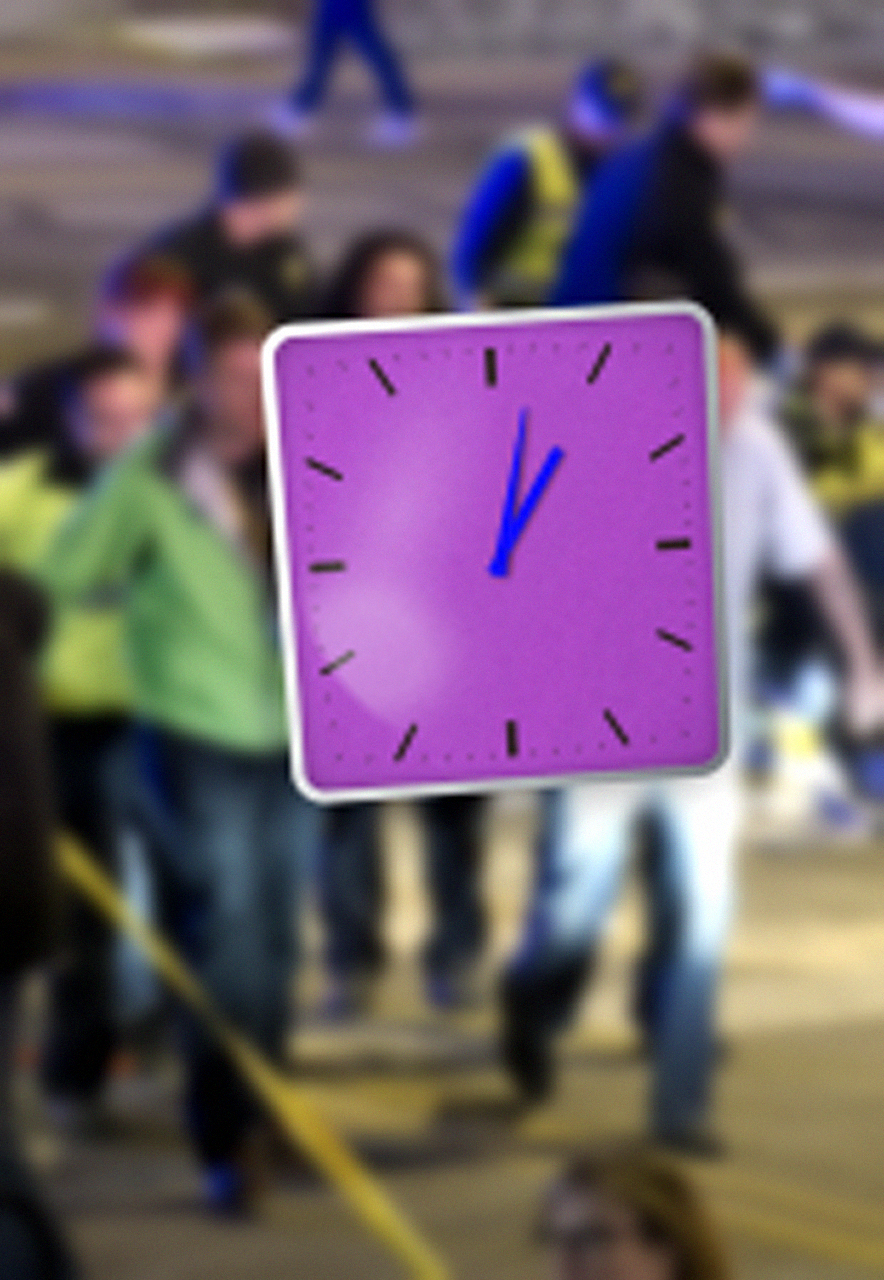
1:02
